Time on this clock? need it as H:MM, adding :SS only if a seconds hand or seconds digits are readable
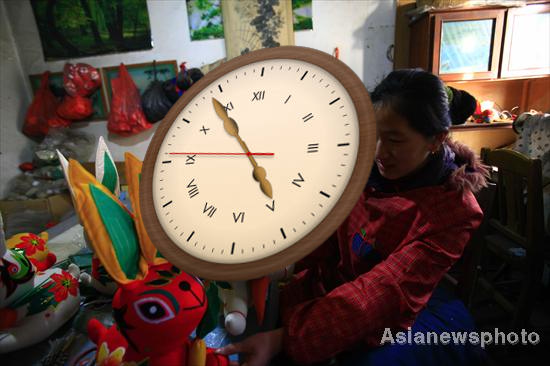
4:53:46
